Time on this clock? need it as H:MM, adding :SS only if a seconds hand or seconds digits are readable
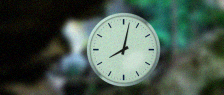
8:02
